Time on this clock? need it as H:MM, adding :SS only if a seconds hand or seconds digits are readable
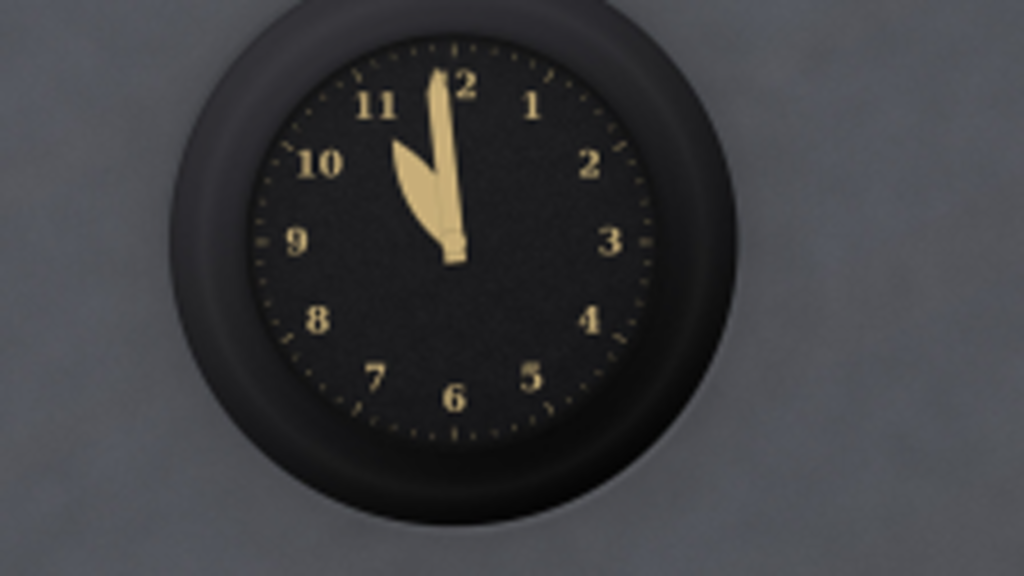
10:59
